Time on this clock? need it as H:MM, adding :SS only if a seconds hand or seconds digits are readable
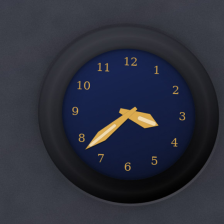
3:38
